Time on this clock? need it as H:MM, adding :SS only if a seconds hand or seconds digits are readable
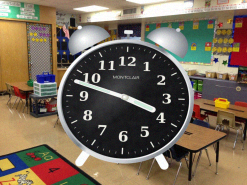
3:48
